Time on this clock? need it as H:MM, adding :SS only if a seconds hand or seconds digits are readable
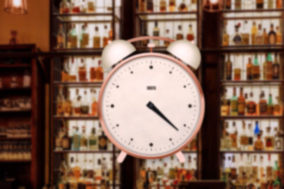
4:22
